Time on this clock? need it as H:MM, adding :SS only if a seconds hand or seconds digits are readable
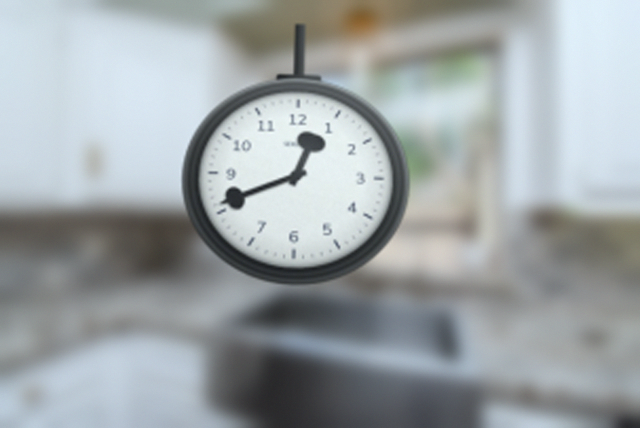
12:41
